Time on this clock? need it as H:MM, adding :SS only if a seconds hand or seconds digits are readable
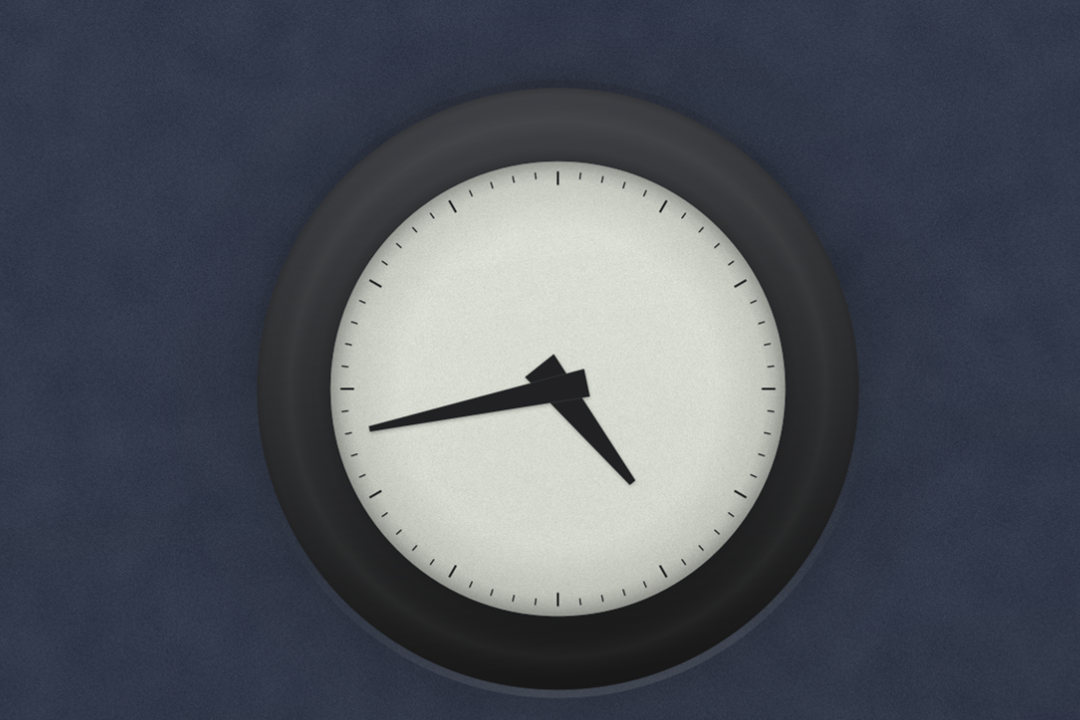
4:43
